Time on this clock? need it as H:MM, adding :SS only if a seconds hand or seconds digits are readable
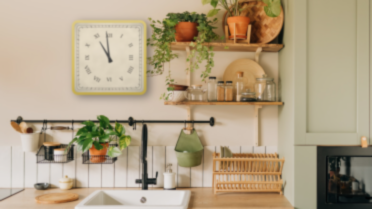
10:59
